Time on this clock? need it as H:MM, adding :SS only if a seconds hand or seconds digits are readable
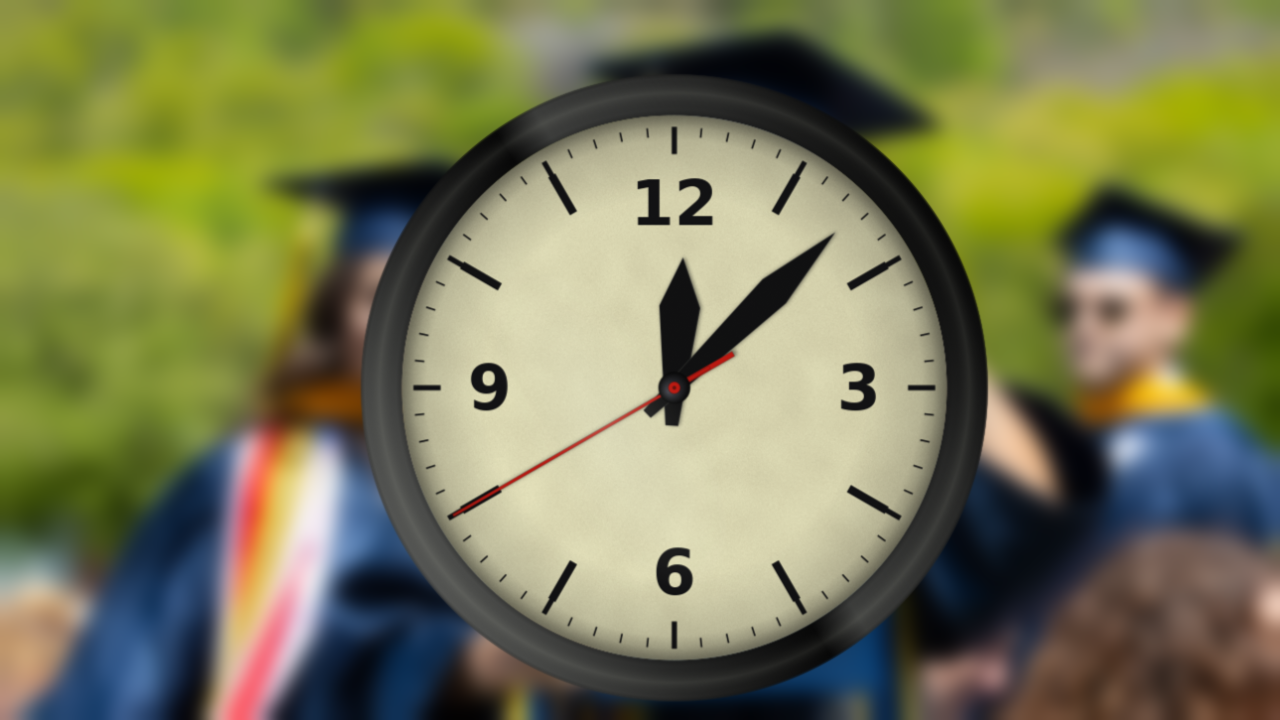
12:07:40
